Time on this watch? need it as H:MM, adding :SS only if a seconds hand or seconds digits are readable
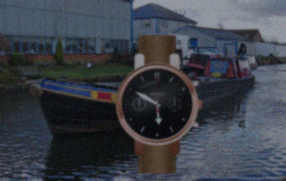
5:50
